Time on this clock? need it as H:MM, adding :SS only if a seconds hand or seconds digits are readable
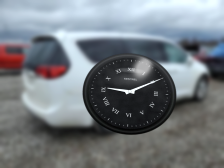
9:10
